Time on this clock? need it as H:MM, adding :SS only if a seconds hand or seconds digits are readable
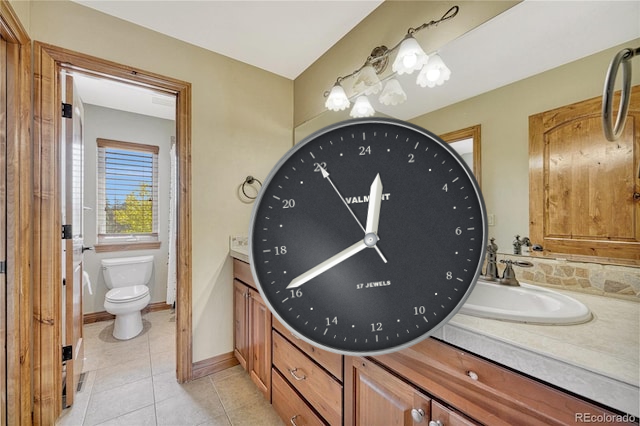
0:40:55
